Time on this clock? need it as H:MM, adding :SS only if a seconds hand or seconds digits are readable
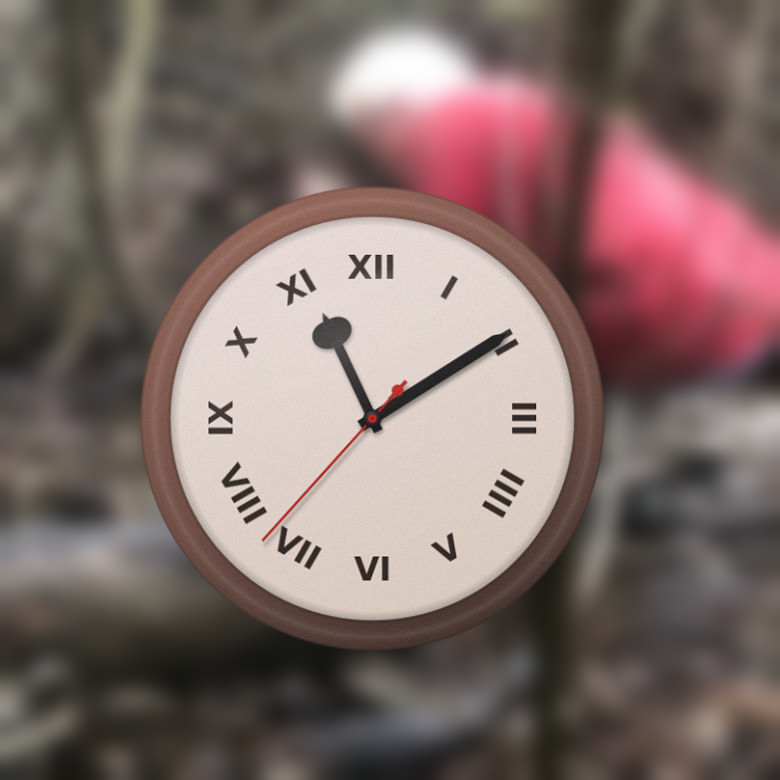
11:09:37
